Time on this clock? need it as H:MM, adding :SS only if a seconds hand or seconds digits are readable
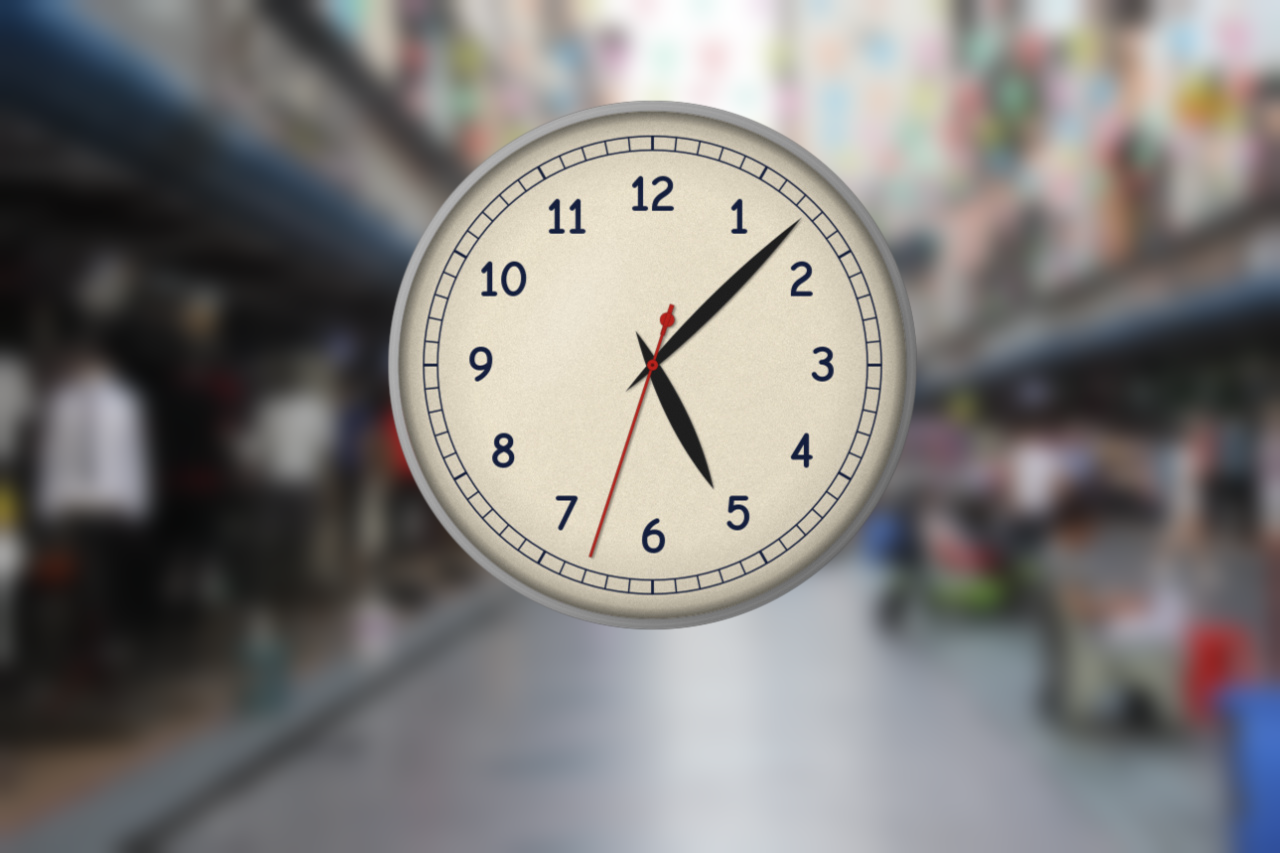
5:07:33
